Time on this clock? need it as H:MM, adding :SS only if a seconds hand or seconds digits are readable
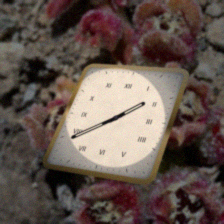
1:39
